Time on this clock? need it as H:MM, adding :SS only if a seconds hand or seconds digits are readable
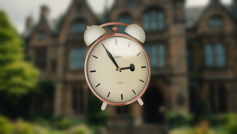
2:55
